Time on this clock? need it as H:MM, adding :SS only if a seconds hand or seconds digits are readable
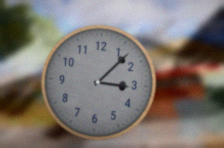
3:07
